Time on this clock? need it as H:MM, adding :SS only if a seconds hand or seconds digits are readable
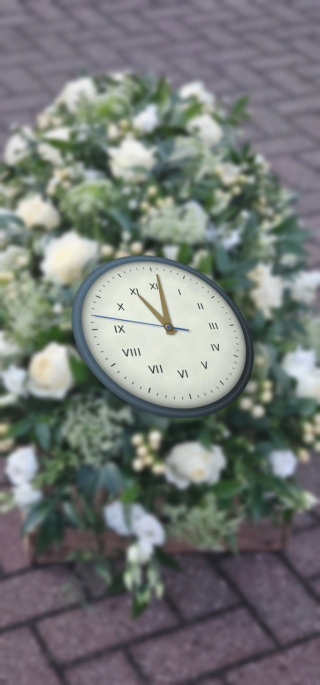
11:00:47
